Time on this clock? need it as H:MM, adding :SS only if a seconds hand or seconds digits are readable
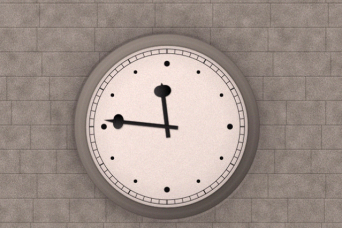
11:46
